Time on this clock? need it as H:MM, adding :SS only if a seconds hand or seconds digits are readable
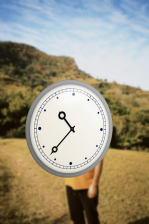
10:37
